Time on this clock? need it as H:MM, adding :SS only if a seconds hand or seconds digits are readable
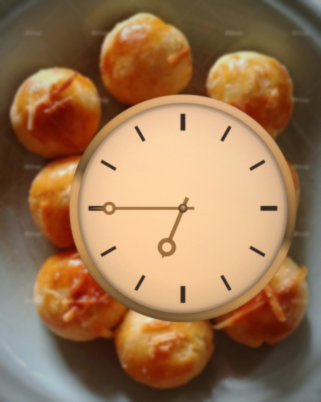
6:45
